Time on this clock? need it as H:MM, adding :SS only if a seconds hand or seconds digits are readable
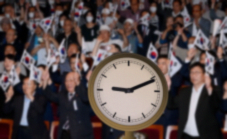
9:11
